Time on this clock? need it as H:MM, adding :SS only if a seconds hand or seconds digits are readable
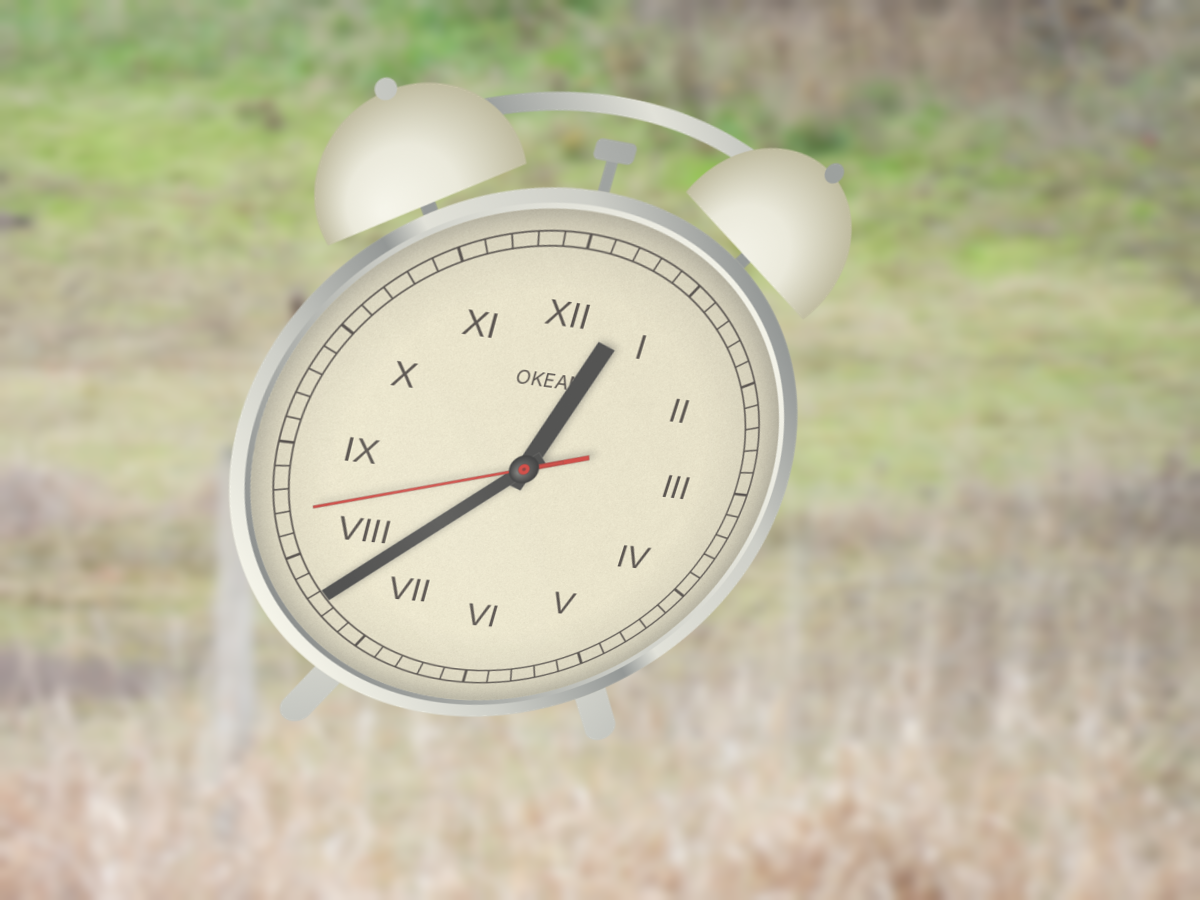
12:37:42
